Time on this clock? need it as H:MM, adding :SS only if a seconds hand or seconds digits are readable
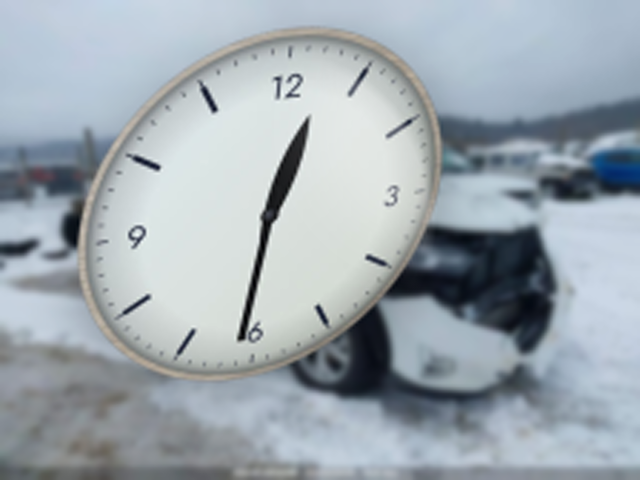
12:31
